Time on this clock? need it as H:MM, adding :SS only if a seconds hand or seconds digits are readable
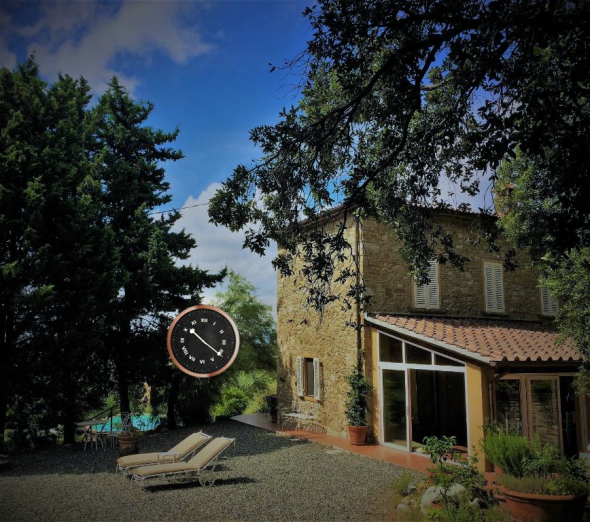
10:21
